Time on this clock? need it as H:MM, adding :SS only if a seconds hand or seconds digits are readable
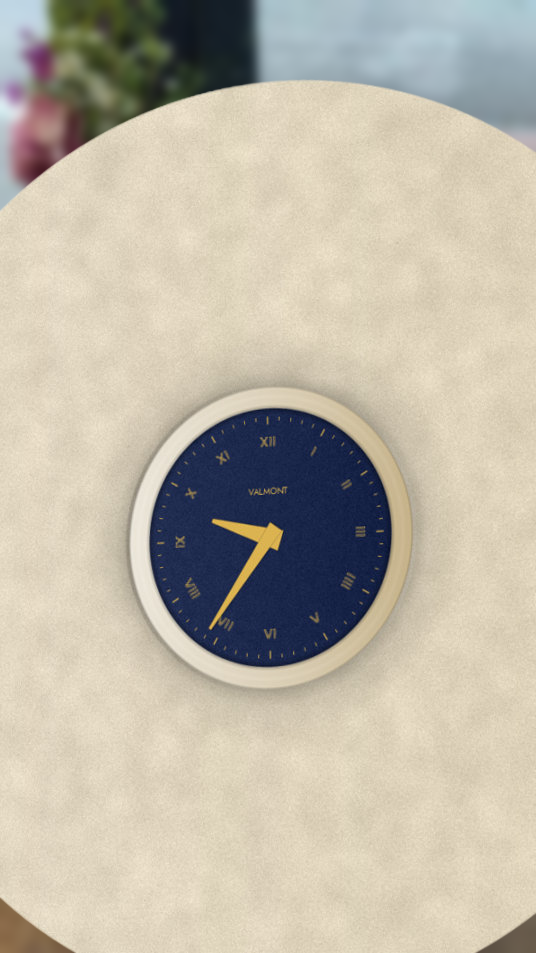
9:36
